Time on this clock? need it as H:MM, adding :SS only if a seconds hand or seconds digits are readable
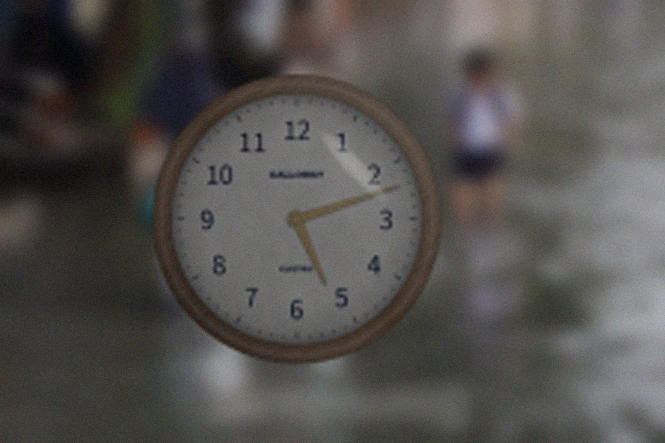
5:12
